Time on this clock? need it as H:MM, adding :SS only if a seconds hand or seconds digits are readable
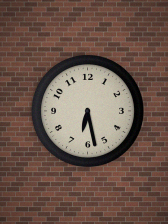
6:28
